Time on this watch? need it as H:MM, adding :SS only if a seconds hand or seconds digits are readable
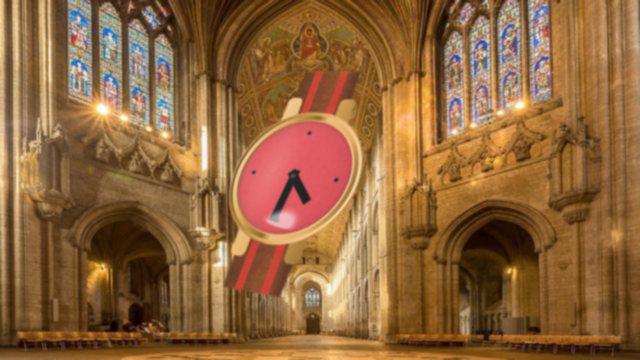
4:31
